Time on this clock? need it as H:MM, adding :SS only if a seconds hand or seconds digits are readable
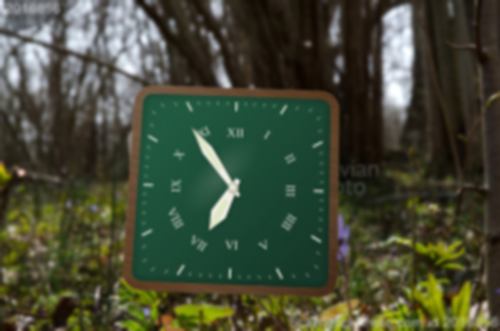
6:54
